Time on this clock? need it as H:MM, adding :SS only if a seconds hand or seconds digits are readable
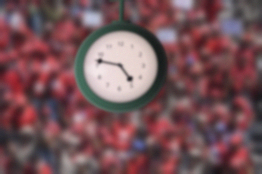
4:47
